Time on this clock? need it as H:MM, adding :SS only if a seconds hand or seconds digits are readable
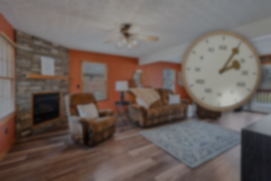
2:05
